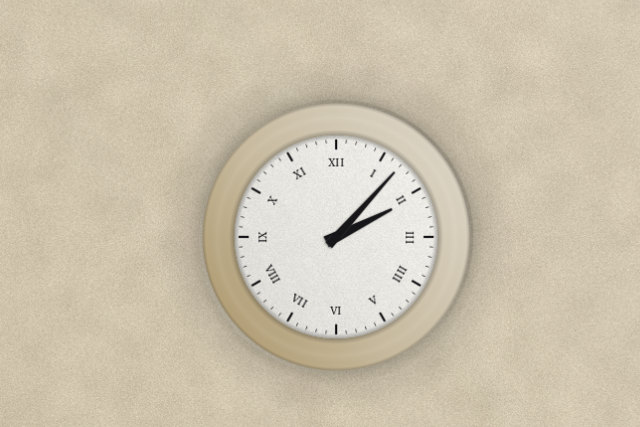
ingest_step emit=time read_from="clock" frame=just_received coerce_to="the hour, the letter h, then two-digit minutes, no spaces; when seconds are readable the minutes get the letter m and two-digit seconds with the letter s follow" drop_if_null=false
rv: 2h07
